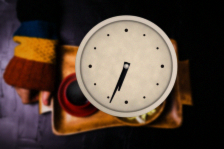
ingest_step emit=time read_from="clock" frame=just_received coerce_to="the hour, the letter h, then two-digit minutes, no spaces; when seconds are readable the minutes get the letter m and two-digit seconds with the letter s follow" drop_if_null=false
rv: 6h34
